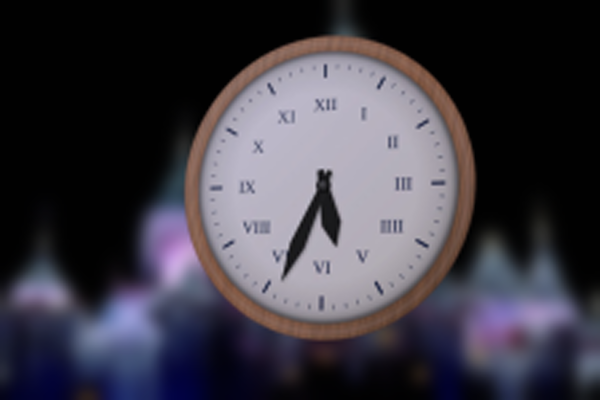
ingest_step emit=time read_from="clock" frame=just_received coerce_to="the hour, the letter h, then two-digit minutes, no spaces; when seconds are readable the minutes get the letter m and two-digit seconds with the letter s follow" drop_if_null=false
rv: 5h34
